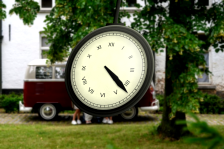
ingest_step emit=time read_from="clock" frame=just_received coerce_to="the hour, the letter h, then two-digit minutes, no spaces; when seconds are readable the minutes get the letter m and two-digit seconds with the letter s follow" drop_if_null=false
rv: 4h22
